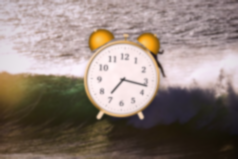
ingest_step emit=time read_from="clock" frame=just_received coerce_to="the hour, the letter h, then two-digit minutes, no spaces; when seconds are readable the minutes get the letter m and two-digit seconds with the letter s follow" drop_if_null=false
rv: 7h17
